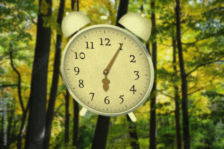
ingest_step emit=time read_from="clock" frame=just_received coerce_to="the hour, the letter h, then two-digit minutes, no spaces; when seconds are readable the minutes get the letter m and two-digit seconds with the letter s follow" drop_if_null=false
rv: 6h05
